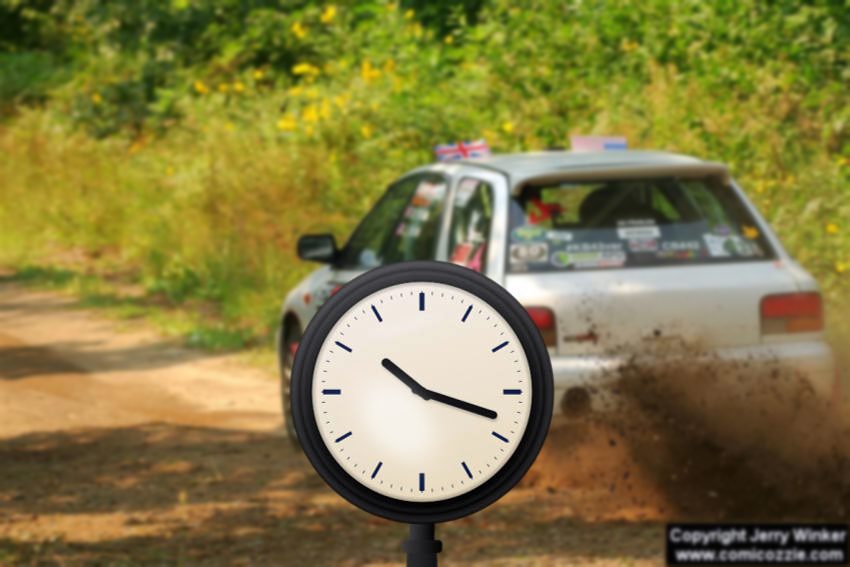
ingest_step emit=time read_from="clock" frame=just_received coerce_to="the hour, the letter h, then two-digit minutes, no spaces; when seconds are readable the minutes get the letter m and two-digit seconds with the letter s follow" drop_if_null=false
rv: 10h18
